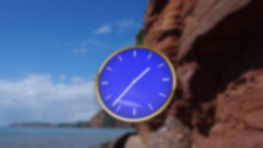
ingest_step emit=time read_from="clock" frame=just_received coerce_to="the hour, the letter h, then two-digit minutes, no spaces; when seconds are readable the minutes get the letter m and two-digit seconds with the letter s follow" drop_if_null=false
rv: 1h37
